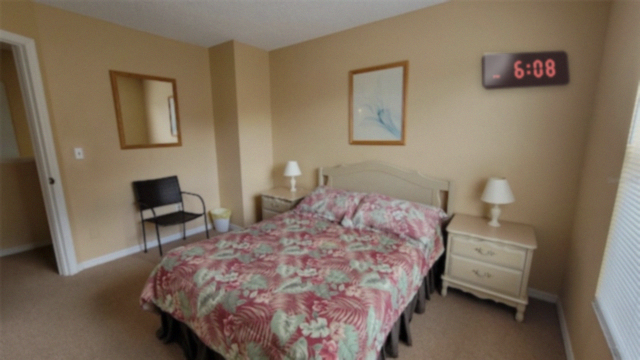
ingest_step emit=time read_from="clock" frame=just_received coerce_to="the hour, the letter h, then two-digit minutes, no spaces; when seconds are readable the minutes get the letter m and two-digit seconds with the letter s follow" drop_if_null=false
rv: 6h08
